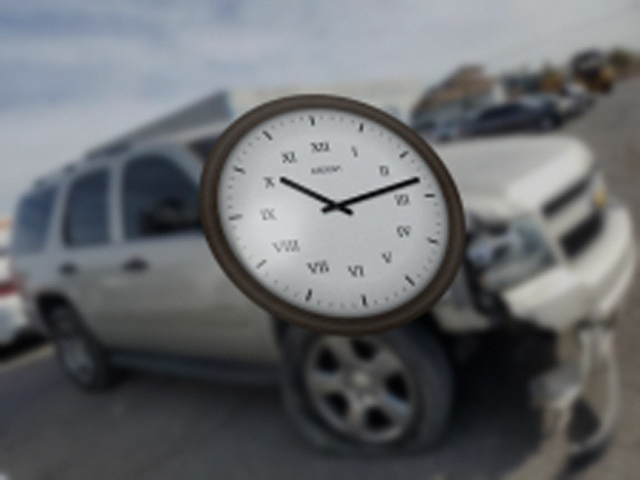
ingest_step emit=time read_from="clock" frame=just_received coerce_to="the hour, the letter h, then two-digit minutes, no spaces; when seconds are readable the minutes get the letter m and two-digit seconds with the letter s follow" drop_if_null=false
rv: 10h13
